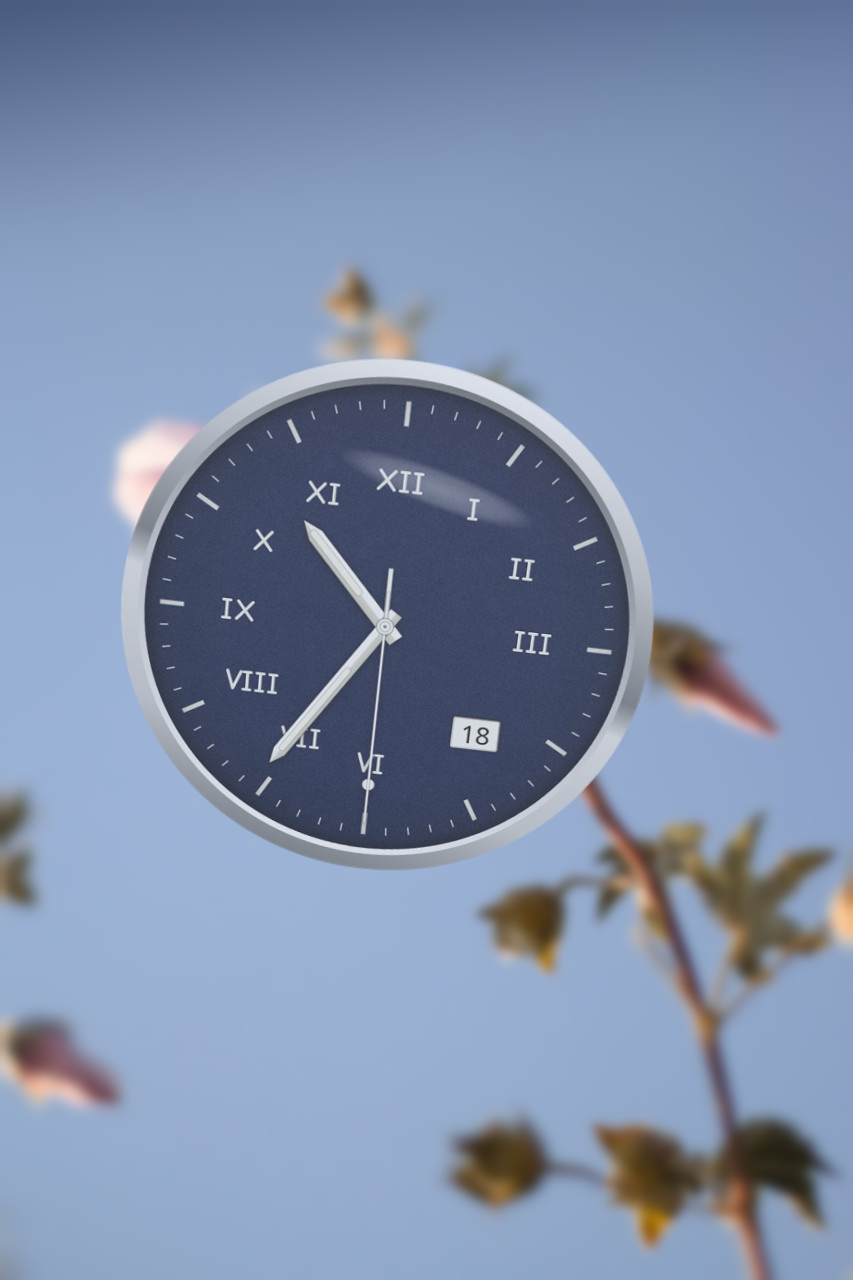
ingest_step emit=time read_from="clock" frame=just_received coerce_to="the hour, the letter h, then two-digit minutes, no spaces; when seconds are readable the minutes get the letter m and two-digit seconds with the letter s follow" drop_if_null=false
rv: 10h35m30s
